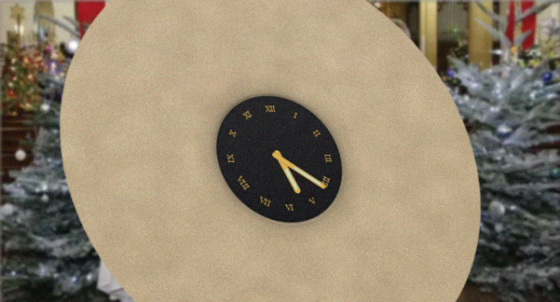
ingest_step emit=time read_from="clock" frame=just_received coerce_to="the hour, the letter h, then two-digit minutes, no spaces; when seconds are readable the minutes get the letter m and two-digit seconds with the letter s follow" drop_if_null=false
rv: 5h21
